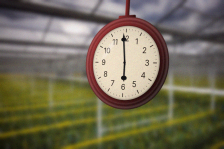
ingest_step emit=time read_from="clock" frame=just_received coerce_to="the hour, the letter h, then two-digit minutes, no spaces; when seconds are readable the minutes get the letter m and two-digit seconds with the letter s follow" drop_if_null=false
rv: 5h59
